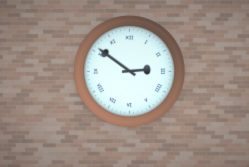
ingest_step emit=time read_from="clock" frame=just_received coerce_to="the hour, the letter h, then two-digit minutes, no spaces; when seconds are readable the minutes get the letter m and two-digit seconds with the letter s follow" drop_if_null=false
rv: 2h51
